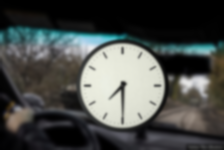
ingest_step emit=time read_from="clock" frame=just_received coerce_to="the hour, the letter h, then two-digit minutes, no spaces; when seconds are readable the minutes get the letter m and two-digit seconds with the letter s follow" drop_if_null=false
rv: 7h30
